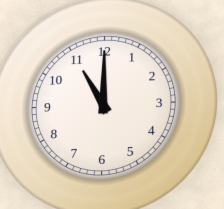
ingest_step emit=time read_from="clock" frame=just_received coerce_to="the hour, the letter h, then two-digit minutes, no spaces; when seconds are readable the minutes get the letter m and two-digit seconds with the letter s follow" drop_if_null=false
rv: 11h00
